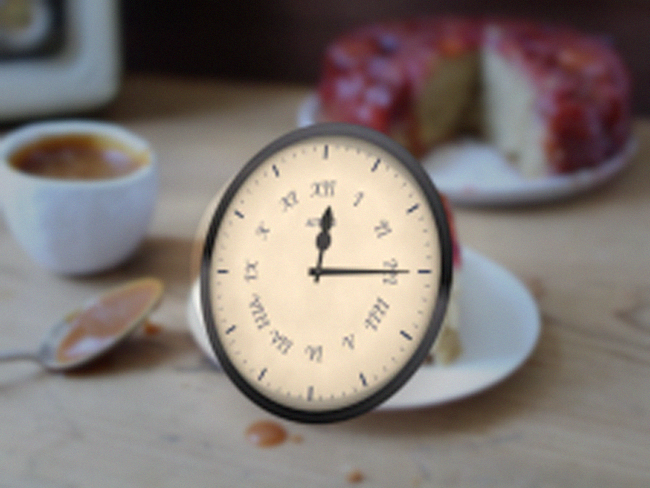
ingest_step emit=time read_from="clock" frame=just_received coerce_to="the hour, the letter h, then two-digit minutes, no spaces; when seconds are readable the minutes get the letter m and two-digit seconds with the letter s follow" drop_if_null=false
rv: 12h15
